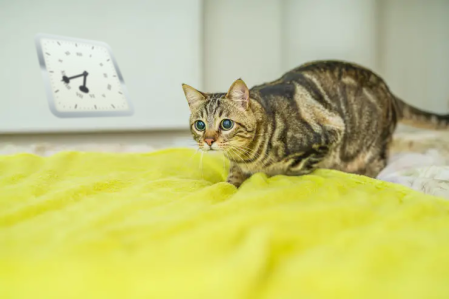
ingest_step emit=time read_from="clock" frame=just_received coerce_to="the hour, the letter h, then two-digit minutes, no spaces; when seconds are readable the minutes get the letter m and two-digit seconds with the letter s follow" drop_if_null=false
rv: 6h42
